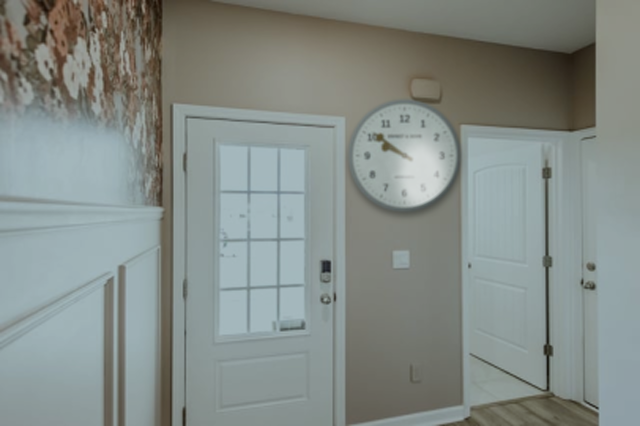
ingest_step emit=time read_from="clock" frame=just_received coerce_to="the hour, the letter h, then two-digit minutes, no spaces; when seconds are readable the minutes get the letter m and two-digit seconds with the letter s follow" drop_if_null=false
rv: 9h51
